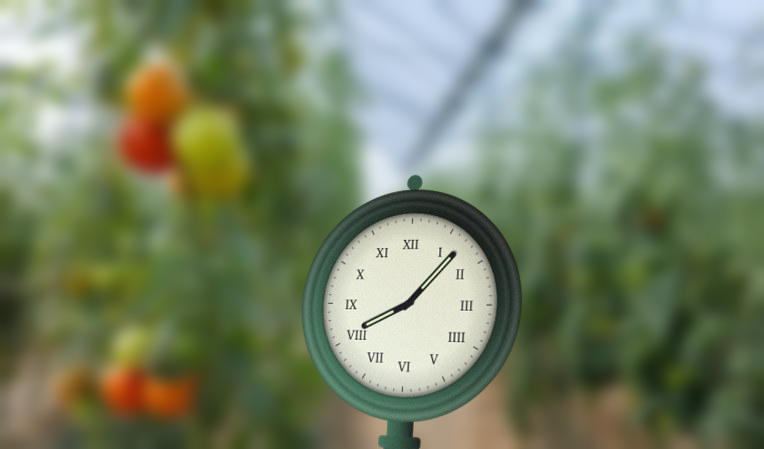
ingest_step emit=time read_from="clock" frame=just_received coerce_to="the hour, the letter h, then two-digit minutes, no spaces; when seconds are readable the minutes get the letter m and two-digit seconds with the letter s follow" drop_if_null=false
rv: 8h07
